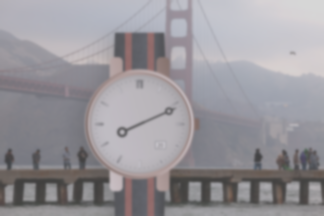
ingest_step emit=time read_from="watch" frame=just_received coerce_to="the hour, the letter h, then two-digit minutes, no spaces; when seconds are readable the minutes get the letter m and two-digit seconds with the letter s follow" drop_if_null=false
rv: 8h11
